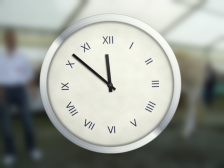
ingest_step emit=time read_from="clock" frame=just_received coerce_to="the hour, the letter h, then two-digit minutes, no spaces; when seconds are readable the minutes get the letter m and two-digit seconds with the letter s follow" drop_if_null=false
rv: 11h52
